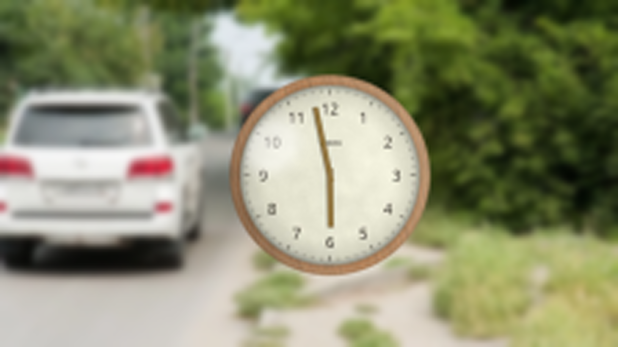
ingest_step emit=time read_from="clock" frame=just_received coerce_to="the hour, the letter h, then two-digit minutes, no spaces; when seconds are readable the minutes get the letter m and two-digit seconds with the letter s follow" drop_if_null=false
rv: 5h58
